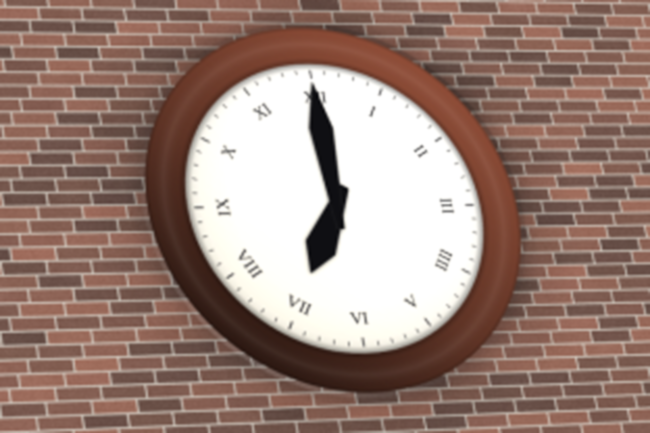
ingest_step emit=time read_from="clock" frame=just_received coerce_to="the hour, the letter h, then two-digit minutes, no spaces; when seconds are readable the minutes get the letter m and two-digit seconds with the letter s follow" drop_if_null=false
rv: 7h00
